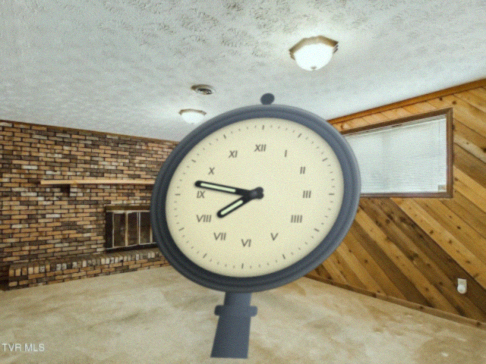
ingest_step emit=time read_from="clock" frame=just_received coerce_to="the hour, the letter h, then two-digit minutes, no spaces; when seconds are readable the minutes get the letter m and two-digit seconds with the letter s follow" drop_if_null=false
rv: 7h47
